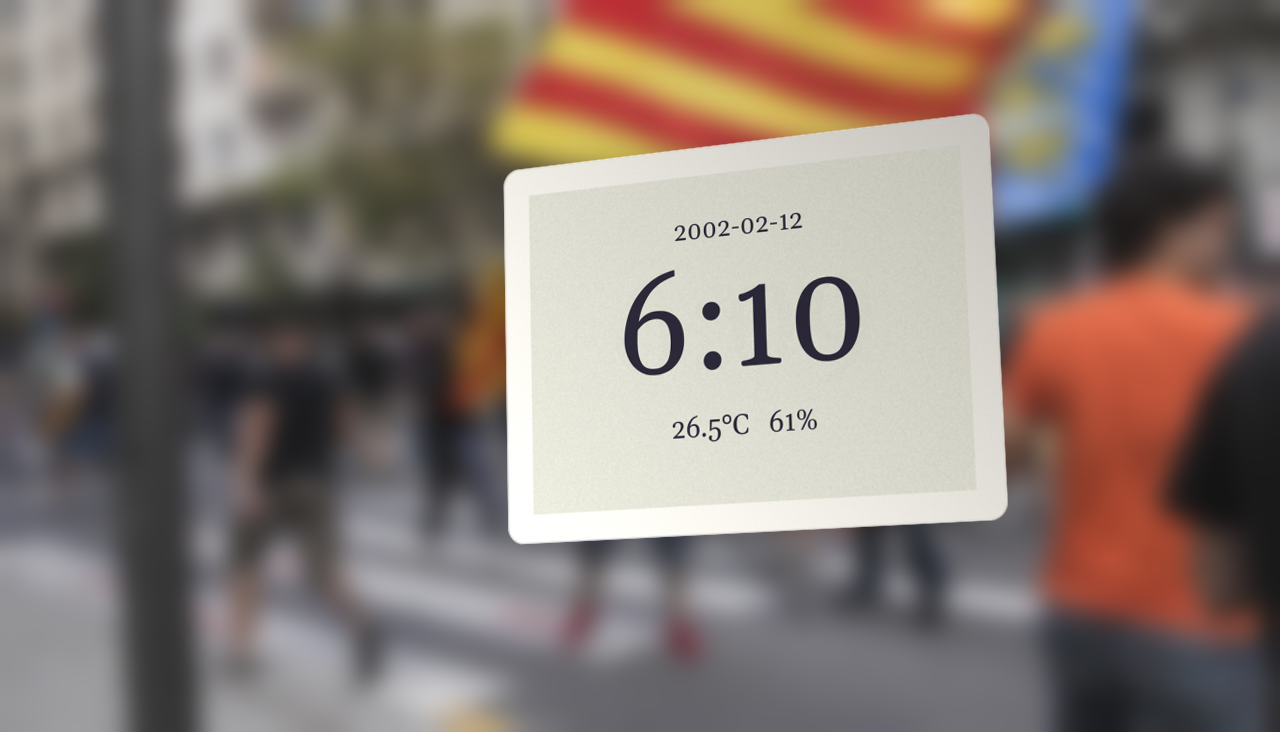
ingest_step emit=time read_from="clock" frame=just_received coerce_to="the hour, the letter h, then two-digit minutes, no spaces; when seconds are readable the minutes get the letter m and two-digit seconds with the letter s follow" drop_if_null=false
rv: 6h10
